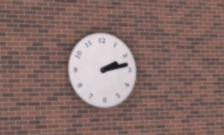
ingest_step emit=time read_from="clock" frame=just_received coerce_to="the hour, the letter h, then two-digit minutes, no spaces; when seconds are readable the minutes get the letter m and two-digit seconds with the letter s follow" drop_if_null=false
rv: 2h13
